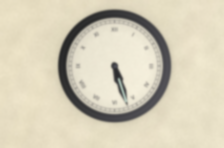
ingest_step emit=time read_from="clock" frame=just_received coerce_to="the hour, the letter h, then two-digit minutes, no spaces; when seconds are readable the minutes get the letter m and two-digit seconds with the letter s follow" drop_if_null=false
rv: 5h27
